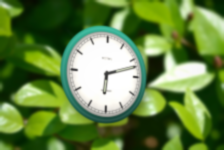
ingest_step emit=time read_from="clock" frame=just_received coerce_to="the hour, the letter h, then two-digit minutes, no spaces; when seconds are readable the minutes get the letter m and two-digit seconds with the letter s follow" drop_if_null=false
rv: 6h12
